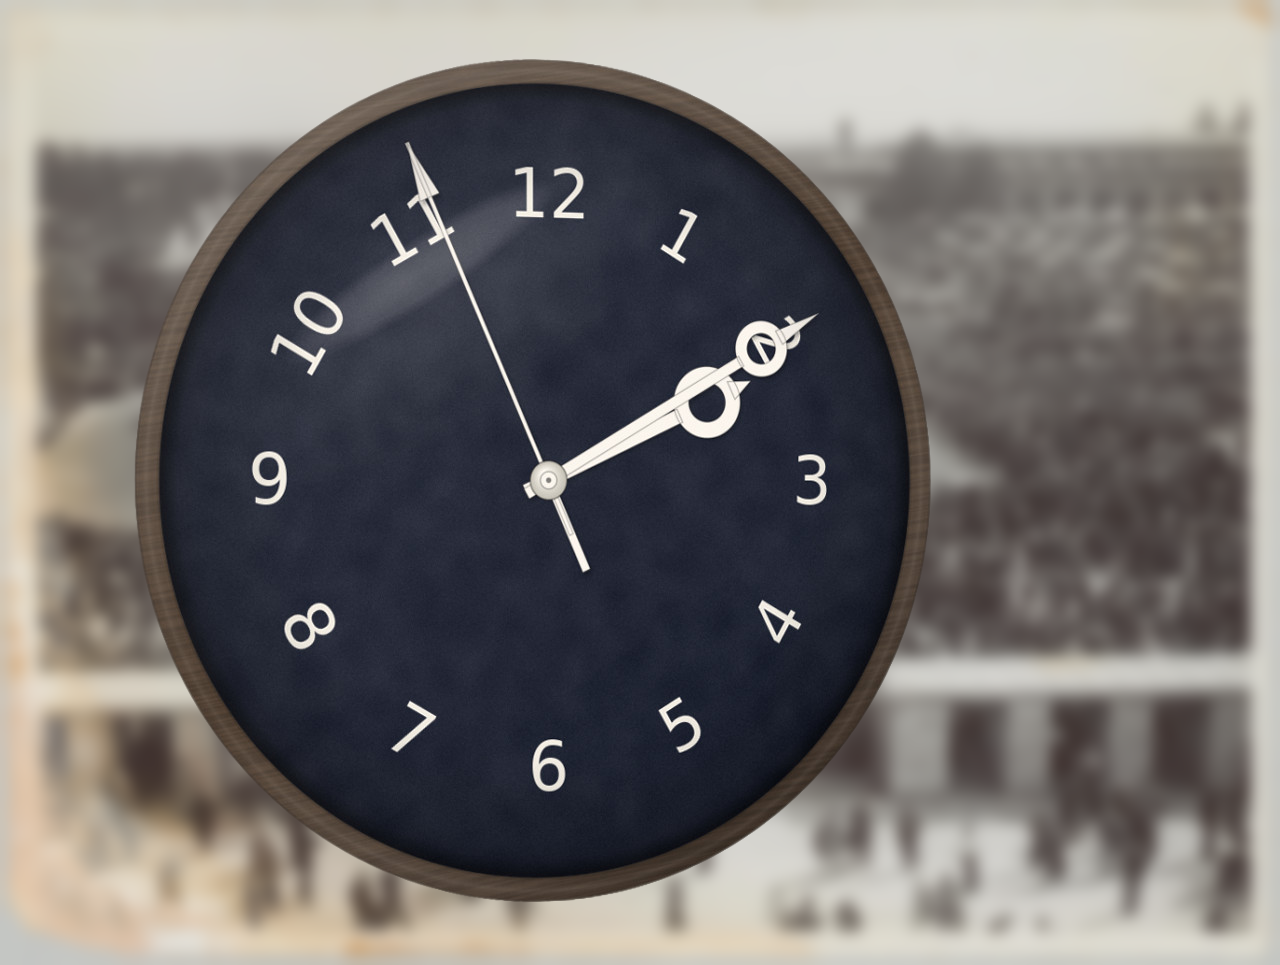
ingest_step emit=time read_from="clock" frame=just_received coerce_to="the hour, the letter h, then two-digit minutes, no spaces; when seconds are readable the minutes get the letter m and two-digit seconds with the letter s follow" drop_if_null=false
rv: 2h09m56s
